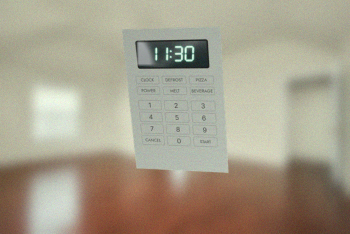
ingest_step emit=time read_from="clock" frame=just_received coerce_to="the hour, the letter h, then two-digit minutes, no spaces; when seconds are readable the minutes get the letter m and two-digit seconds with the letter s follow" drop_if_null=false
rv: 11h30
